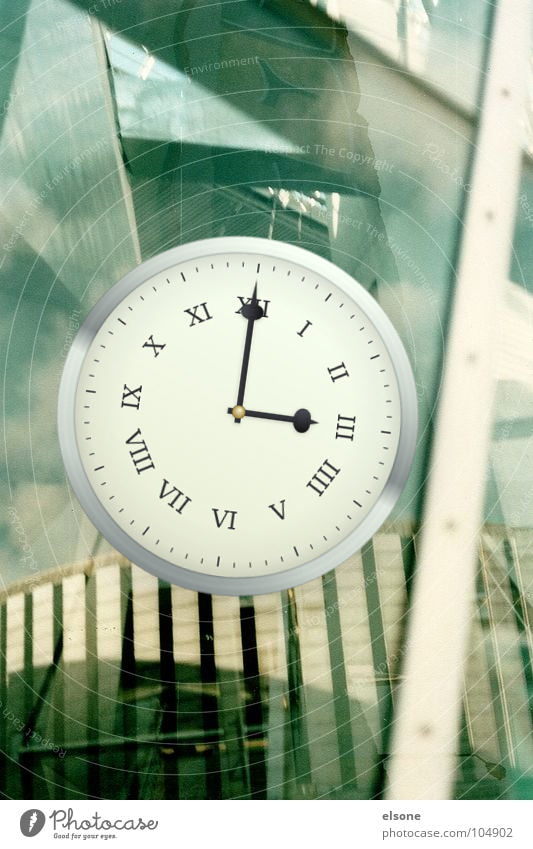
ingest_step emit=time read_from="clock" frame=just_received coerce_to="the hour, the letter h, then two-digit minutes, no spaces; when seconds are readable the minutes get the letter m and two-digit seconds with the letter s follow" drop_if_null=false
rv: 3h00
